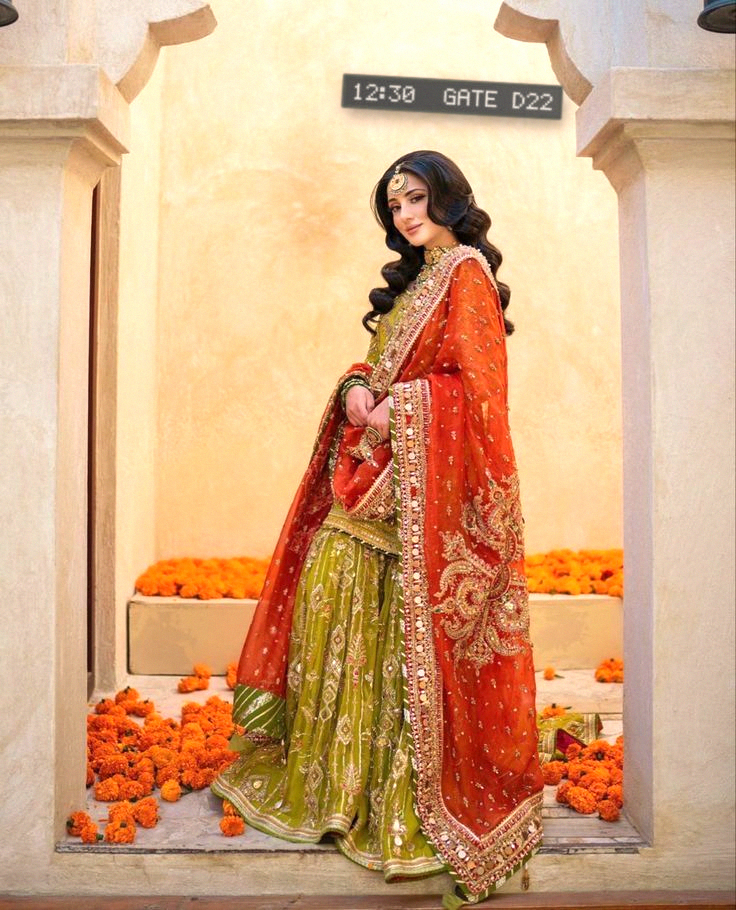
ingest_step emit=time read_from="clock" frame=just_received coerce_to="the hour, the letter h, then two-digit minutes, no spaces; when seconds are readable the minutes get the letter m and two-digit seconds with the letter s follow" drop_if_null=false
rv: 12h30
